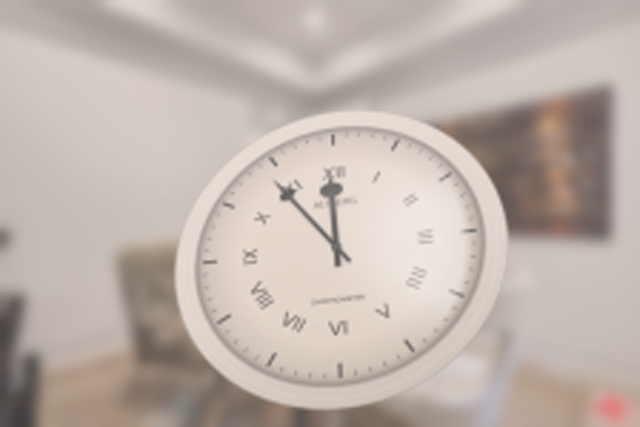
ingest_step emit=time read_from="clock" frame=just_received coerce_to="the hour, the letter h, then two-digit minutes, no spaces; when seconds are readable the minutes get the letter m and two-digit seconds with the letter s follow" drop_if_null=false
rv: 11h54
